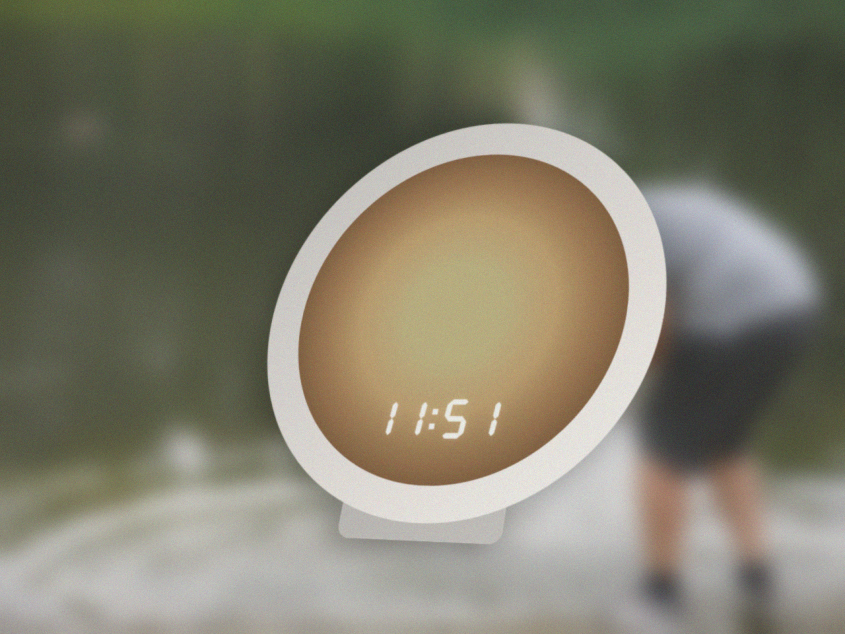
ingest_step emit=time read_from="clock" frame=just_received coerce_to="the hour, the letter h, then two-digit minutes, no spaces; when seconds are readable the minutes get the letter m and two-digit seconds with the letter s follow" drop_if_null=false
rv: 11h51
